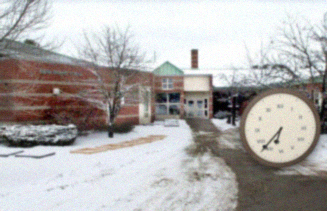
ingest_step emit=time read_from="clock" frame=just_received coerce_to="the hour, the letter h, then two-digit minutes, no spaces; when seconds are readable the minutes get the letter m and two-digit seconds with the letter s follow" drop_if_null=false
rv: 6h37
